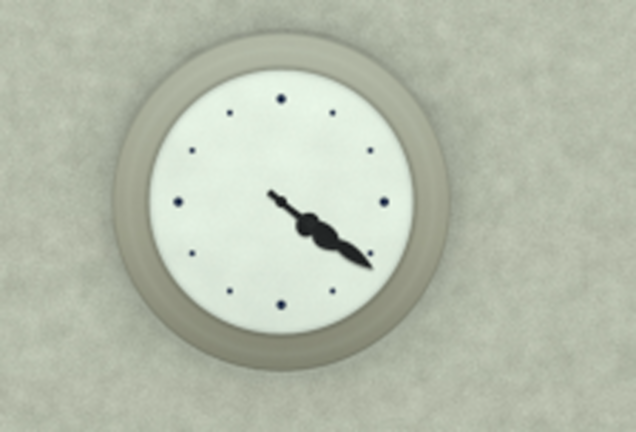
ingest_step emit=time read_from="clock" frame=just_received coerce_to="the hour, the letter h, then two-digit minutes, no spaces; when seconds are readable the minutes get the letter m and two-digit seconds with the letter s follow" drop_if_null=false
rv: 4h21
